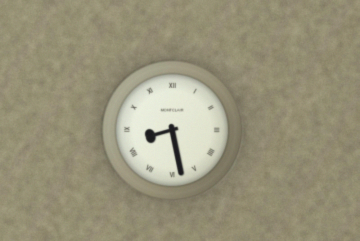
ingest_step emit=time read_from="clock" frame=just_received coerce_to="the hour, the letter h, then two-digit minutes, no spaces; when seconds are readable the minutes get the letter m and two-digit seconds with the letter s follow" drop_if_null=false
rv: 8h28
